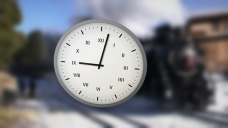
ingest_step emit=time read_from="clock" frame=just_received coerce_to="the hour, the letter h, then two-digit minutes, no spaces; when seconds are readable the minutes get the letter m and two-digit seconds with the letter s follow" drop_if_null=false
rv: 9h02
